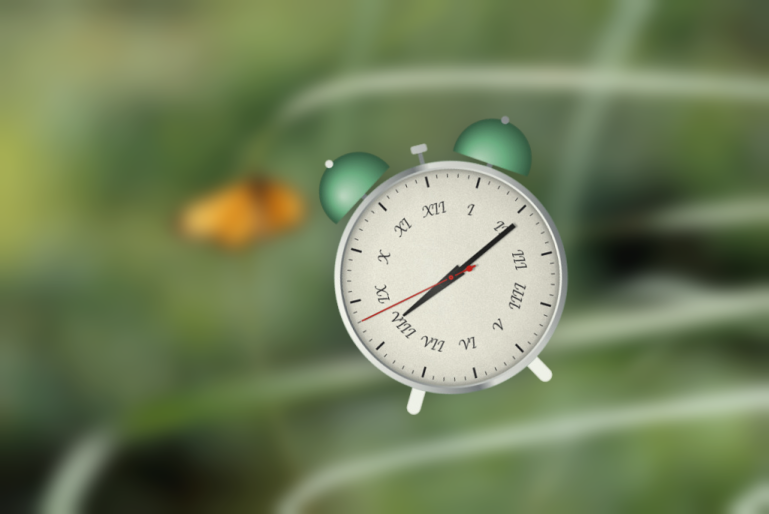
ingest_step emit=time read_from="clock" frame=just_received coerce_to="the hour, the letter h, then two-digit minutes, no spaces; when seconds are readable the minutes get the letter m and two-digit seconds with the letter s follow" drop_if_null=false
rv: 8h10m43s
